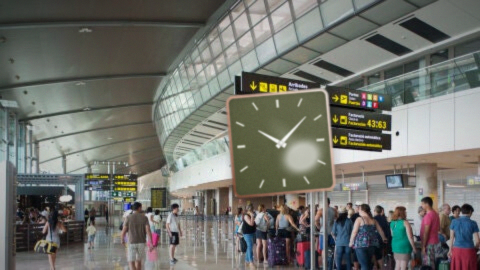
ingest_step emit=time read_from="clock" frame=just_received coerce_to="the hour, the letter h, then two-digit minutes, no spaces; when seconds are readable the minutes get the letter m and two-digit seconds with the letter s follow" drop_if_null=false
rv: 10h08
